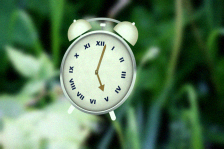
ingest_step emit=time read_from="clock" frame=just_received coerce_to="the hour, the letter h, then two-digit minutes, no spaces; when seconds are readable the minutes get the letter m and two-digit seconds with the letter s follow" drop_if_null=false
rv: 5h02
